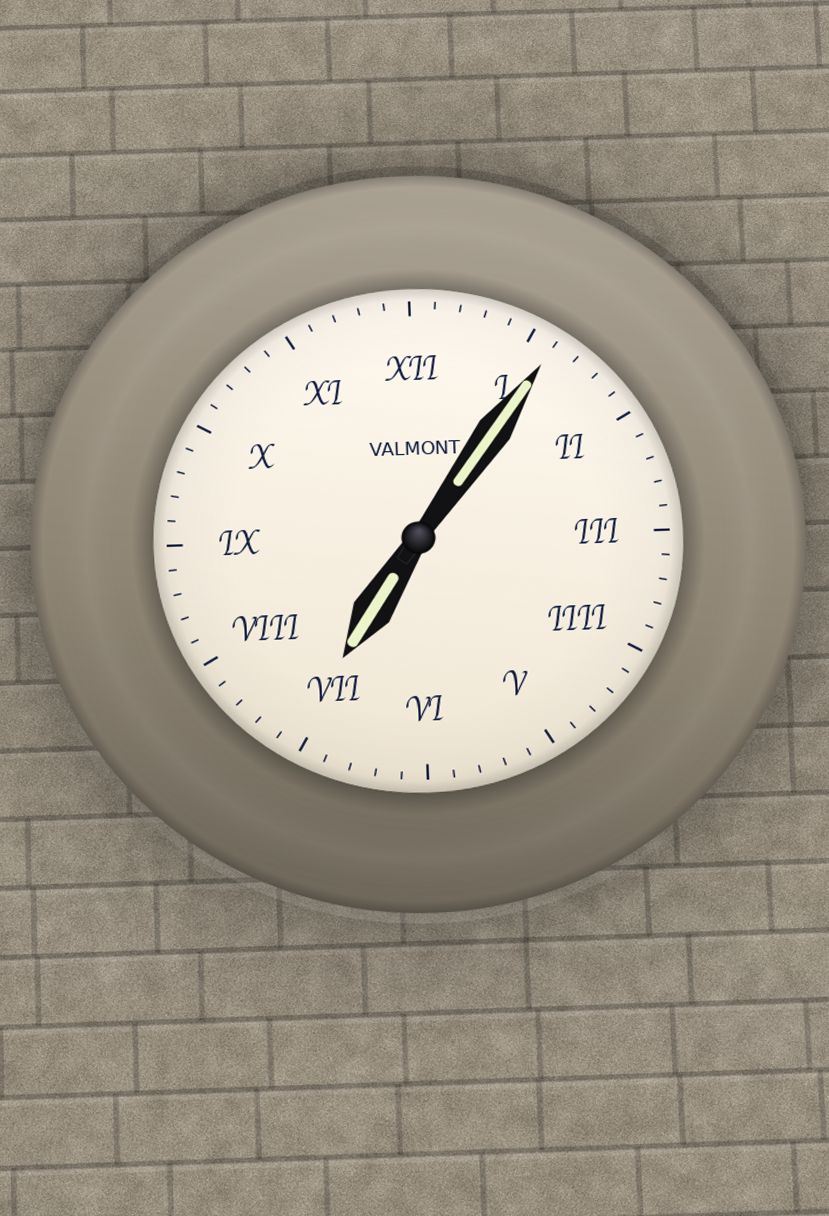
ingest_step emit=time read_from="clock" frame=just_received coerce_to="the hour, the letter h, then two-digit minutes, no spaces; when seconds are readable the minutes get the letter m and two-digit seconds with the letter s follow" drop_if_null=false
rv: 7h06
